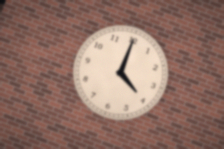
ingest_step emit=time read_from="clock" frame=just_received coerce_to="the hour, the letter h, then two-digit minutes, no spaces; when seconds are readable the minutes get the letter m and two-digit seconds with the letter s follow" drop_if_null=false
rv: 4h00
